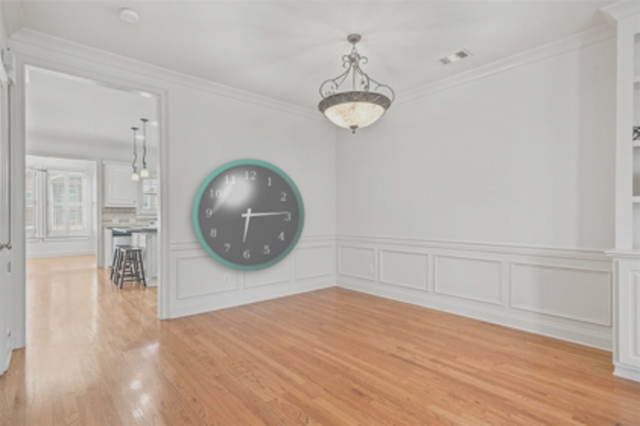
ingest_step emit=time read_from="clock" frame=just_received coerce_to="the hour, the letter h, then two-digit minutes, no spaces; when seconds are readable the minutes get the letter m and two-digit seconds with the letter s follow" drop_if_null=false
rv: 6h14
